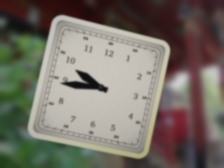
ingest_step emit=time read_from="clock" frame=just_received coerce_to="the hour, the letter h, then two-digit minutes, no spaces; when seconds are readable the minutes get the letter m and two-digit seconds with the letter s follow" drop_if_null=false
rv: 9h44
